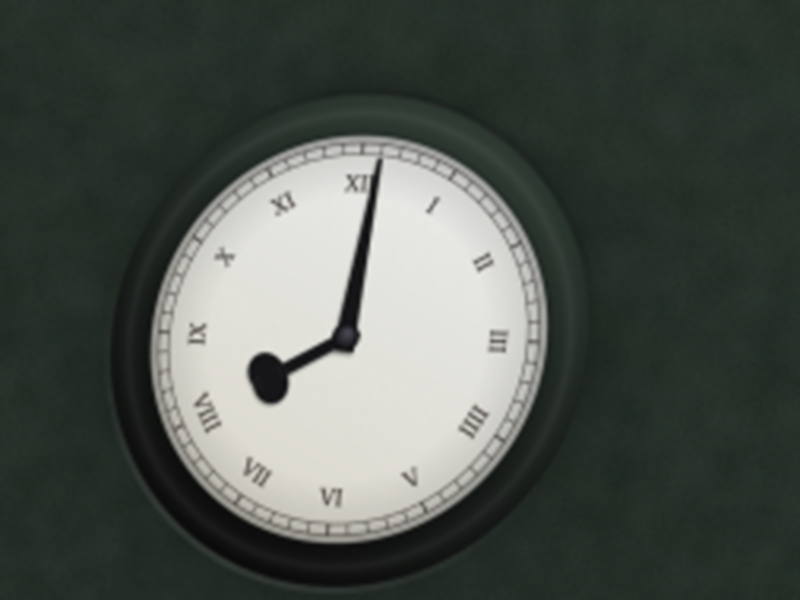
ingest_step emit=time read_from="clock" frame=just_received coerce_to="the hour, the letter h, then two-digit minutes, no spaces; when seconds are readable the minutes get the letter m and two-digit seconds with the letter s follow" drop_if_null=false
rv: 8h01
